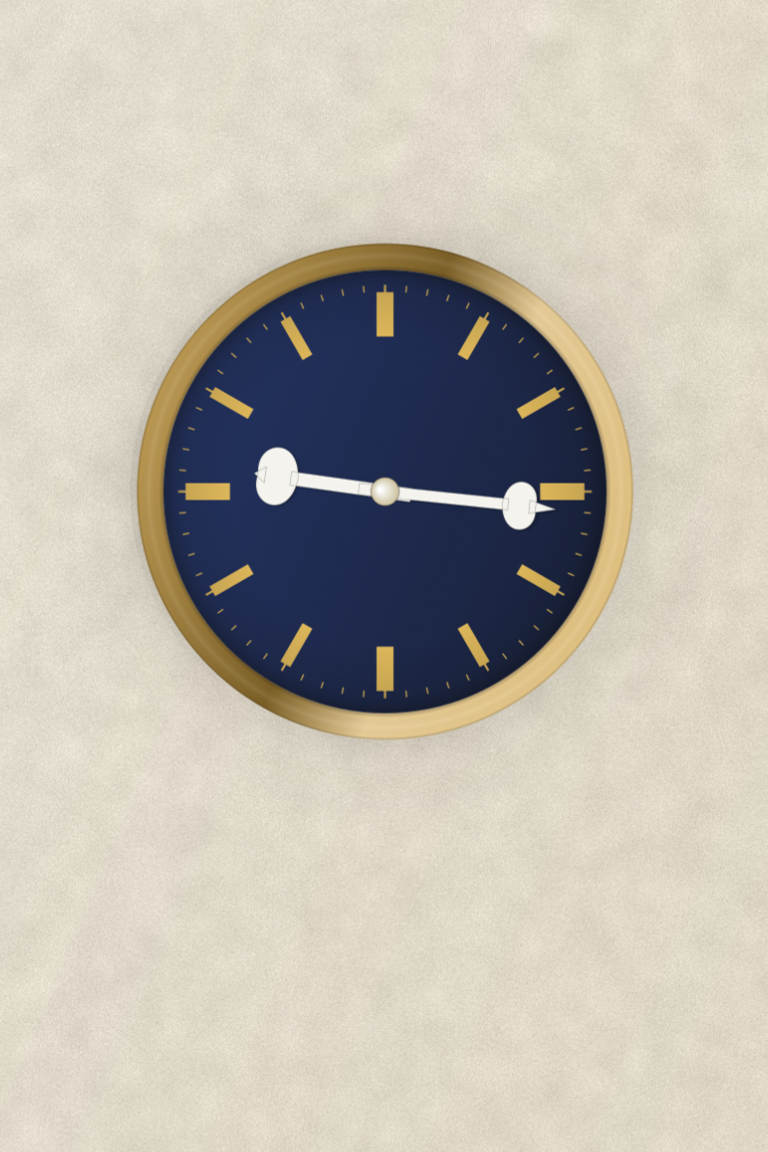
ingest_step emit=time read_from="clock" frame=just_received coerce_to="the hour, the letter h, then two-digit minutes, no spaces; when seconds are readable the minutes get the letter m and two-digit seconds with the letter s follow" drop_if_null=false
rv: 9h16
